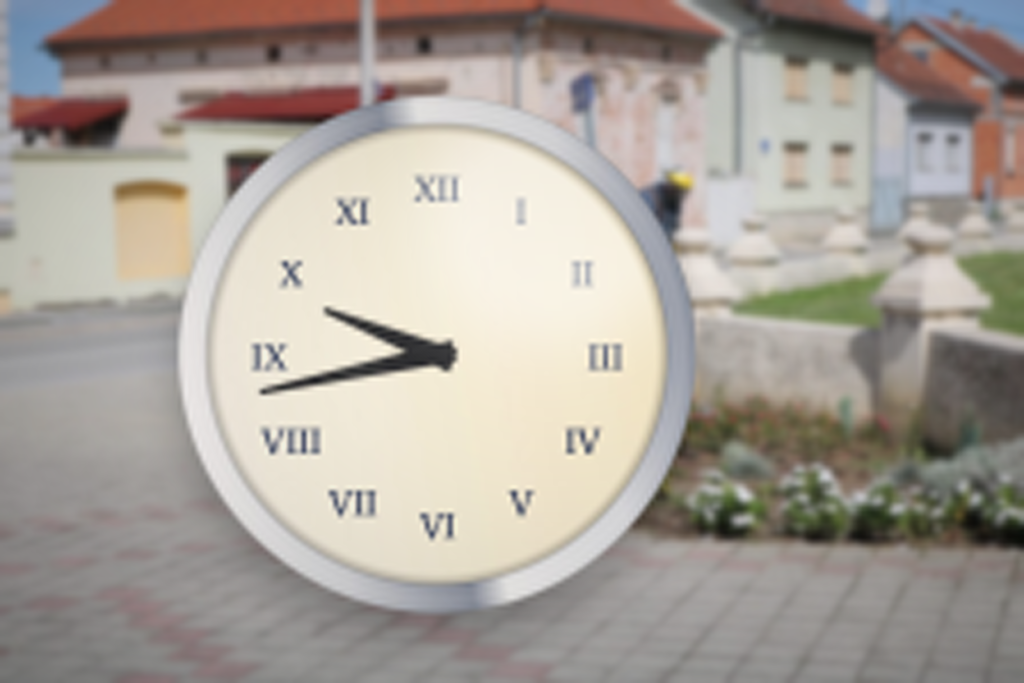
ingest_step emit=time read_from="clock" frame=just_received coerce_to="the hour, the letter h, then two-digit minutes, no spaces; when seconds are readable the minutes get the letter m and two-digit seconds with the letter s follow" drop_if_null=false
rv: 9h43
